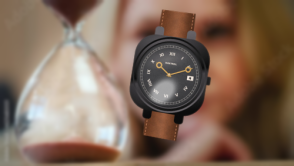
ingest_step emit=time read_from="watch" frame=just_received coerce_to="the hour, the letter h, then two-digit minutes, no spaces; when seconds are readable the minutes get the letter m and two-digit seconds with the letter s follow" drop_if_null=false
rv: 10h11
